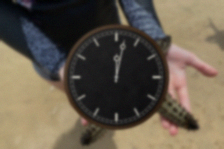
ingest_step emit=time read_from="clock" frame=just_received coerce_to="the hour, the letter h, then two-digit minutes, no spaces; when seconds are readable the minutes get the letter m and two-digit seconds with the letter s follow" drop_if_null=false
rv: 12h02
